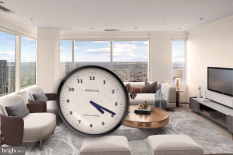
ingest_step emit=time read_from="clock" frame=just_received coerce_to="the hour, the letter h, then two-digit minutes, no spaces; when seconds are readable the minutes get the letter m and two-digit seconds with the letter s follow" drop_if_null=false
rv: 4h19
